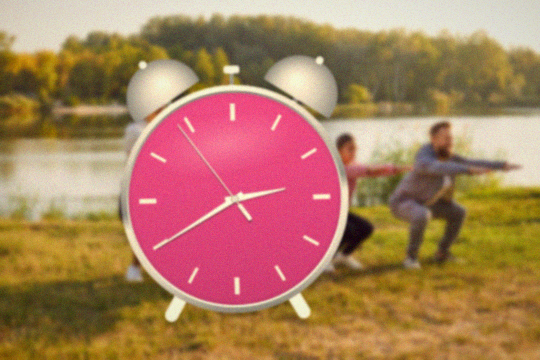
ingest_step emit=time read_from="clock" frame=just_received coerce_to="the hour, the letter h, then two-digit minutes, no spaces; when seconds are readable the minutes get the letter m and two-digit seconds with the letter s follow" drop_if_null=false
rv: 2h39m54s
